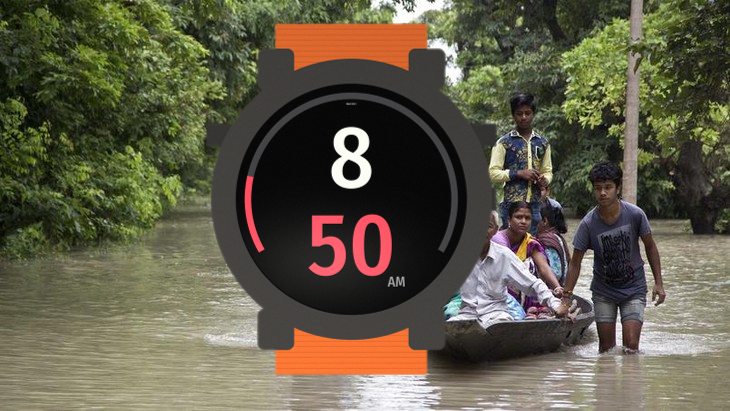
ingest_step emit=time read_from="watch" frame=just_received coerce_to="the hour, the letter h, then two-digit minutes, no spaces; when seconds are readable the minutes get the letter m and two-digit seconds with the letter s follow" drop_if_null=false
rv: 8h50
